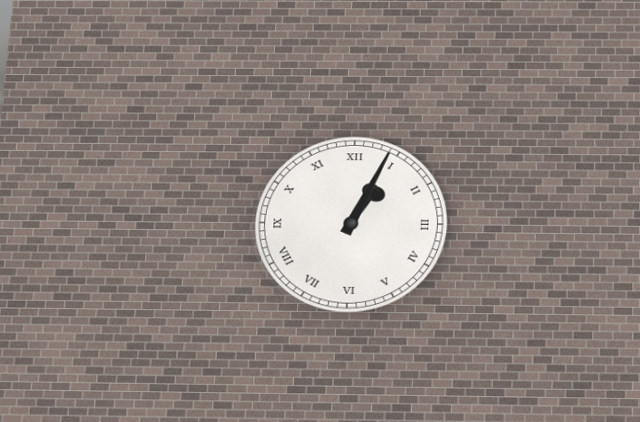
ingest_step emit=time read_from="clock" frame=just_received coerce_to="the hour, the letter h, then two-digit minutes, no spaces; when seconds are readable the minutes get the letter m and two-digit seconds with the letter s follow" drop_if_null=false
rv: 1h04
